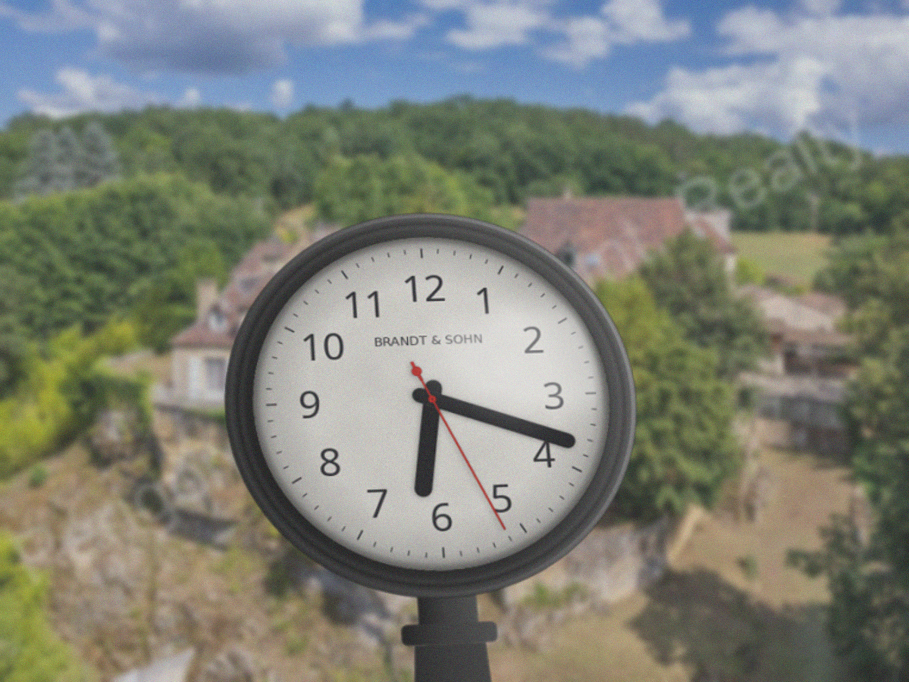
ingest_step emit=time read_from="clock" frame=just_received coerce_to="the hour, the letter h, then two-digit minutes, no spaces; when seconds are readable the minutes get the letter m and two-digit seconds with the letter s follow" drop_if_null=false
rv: 6h18m26s
